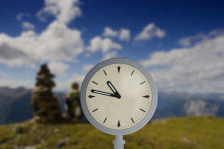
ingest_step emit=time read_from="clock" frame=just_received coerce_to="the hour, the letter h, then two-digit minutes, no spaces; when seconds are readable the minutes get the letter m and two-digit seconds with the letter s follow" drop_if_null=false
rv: 10h47
